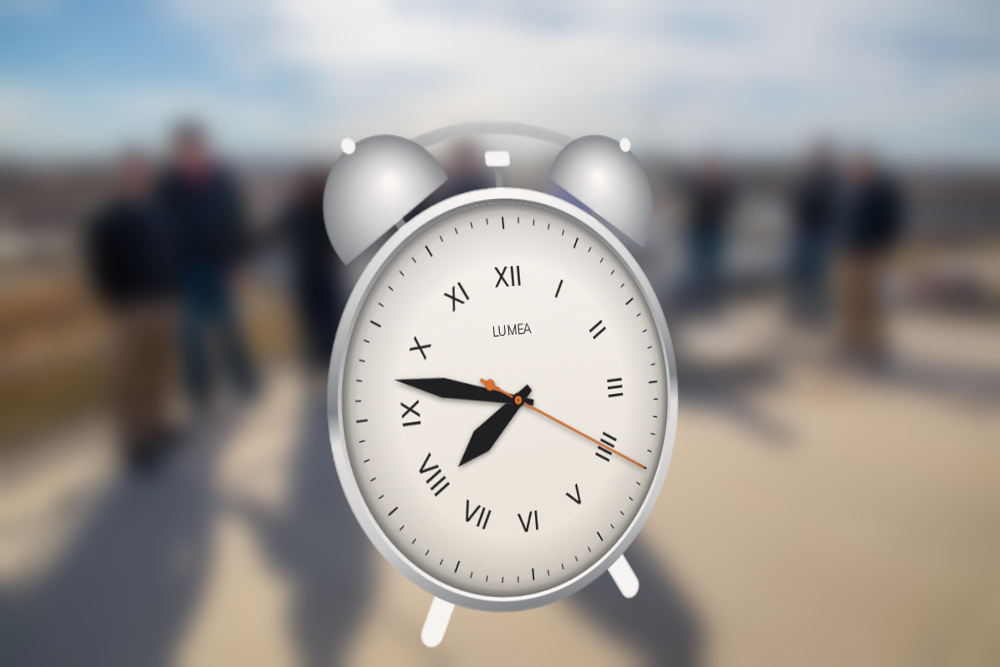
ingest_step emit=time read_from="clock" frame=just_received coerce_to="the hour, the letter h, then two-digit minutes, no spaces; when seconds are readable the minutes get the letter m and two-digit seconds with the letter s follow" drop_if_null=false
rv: 7h47m20s
